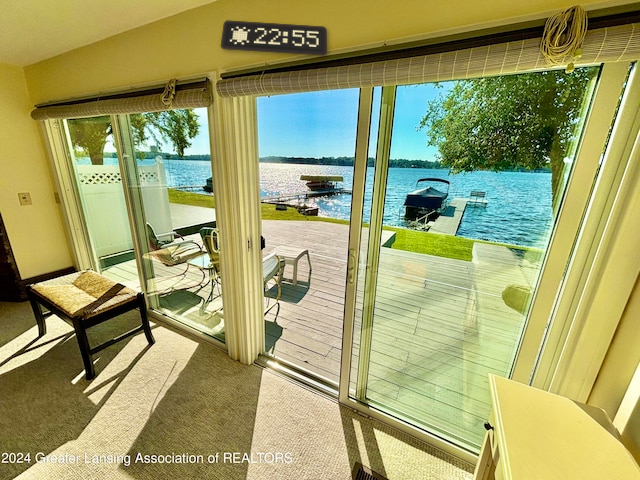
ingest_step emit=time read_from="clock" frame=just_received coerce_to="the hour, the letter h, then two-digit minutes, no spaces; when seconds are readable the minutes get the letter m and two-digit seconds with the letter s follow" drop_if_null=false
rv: 22h55
